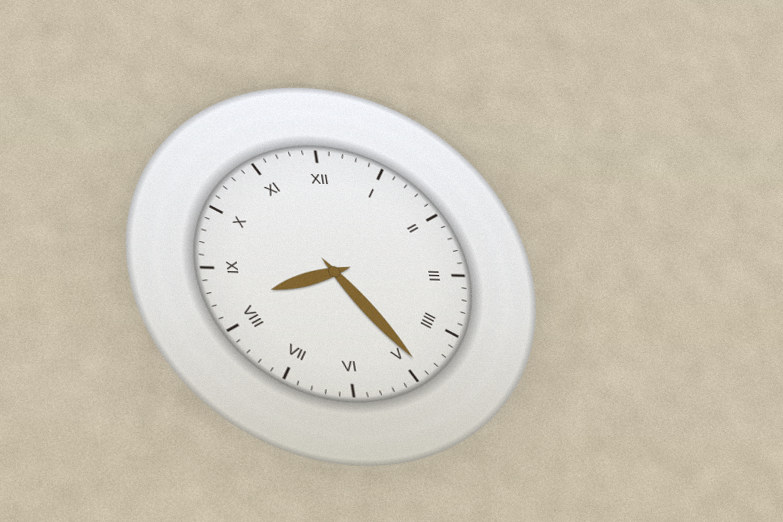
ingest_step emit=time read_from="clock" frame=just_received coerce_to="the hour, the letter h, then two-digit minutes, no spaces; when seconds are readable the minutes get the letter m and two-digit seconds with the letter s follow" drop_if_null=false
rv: 8h24
